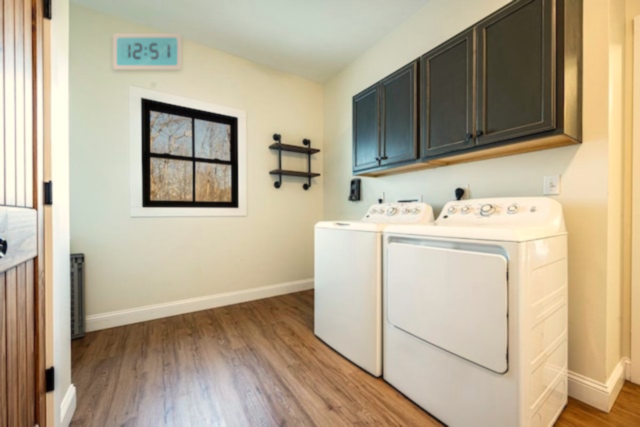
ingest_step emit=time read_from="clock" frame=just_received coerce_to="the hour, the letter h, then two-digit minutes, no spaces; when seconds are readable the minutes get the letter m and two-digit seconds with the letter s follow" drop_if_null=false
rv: 12h51
